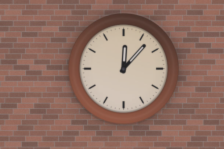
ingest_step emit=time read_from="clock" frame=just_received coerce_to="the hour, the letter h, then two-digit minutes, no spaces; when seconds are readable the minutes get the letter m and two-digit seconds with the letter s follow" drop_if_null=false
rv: 12h07
